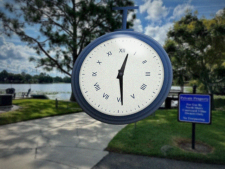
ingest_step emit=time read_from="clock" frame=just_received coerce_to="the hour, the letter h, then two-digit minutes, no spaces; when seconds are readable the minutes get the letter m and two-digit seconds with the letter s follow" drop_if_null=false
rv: 12h29
